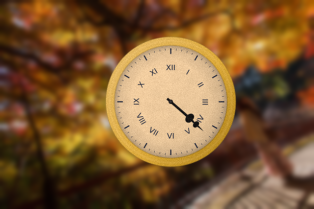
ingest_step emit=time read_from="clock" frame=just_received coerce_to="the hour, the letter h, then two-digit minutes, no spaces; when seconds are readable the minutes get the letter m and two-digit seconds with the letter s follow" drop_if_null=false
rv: 4h22
